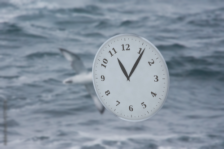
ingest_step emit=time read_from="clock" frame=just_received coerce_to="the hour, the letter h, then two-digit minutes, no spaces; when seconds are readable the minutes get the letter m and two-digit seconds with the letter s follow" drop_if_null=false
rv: 11h06
